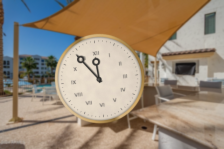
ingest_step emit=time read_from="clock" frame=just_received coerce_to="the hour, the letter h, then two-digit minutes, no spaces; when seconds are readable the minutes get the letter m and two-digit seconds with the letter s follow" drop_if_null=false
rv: 11h54
